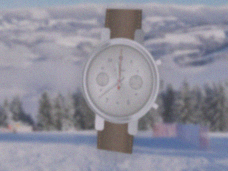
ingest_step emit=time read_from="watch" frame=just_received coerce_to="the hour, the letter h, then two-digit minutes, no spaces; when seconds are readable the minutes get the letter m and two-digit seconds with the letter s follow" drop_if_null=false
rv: 11h38
